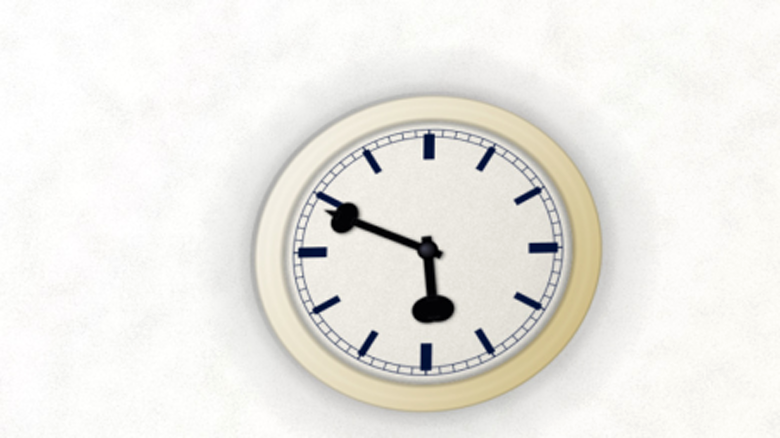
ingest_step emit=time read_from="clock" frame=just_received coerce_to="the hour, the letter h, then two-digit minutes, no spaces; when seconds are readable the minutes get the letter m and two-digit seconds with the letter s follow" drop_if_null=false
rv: 5h49
